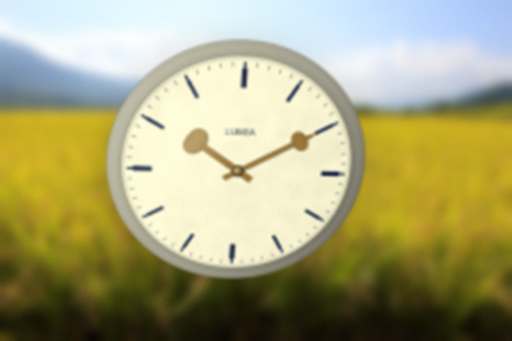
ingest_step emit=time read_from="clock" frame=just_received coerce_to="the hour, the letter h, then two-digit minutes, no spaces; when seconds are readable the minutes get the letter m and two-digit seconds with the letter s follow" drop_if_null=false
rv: 10h10
